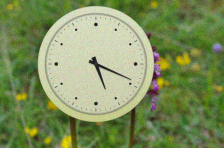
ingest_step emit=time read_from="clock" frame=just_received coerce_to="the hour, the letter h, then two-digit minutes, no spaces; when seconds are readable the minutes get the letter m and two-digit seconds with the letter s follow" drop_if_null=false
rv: 5h19
